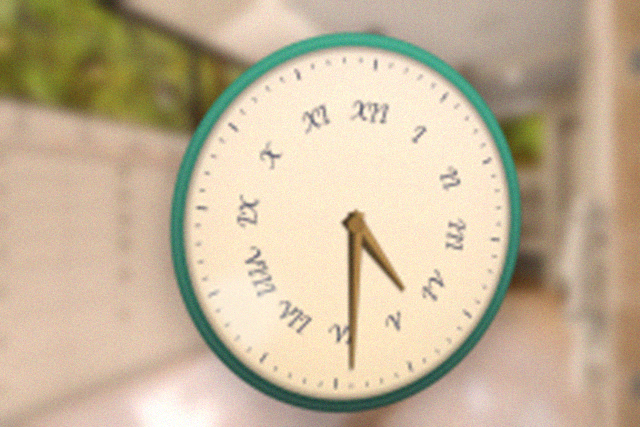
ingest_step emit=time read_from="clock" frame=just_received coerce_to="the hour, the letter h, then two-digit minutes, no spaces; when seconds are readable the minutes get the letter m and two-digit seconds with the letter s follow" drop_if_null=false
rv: 4h29
